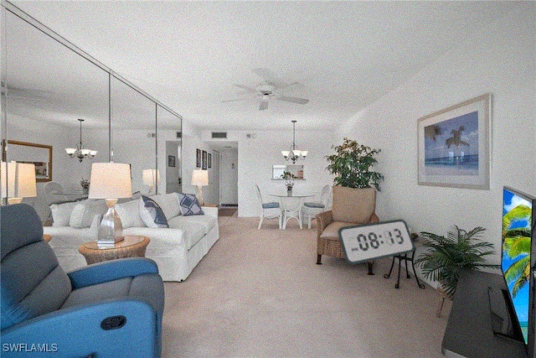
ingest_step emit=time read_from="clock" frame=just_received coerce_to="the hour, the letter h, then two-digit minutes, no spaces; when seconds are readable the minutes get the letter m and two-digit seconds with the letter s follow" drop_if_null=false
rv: 8h13
